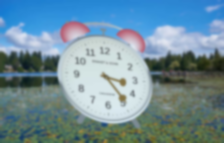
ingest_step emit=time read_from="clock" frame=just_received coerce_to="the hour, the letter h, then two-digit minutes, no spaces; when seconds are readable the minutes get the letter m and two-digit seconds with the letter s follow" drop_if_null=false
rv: 3h24
